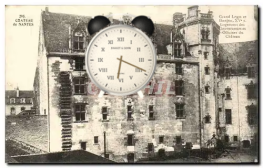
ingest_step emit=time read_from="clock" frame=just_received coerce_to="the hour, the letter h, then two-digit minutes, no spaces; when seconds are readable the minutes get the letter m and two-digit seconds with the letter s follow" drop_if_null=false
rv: 6h19
